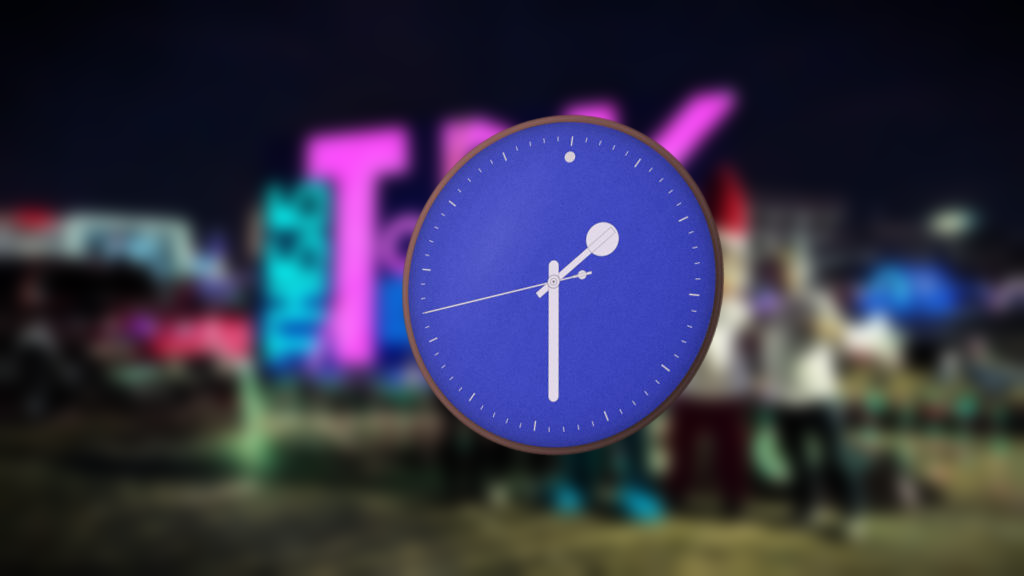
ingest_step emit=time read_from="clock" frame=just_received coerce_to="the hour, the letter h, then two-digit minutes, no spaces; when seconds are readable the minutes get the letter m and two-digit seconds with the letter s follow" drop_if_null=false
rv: 1h28m42s
